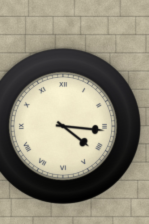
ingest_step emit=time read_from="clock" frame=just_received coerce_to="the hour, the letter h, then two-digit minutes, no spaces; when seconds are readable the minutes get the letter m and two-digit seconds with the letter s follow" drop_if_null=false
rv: 4h16
